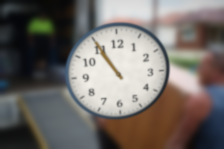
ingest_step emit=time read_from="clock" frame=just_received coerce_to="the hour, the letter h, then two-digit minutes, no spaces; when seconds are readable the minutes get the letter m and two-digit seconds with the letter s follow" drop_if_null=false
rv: 10h55
